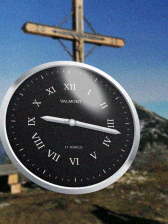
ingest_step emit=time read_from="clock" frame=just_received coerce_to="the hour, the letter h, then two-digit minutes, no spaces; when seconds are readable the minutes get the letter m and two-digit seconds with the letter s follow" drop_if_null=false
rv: 9h17
